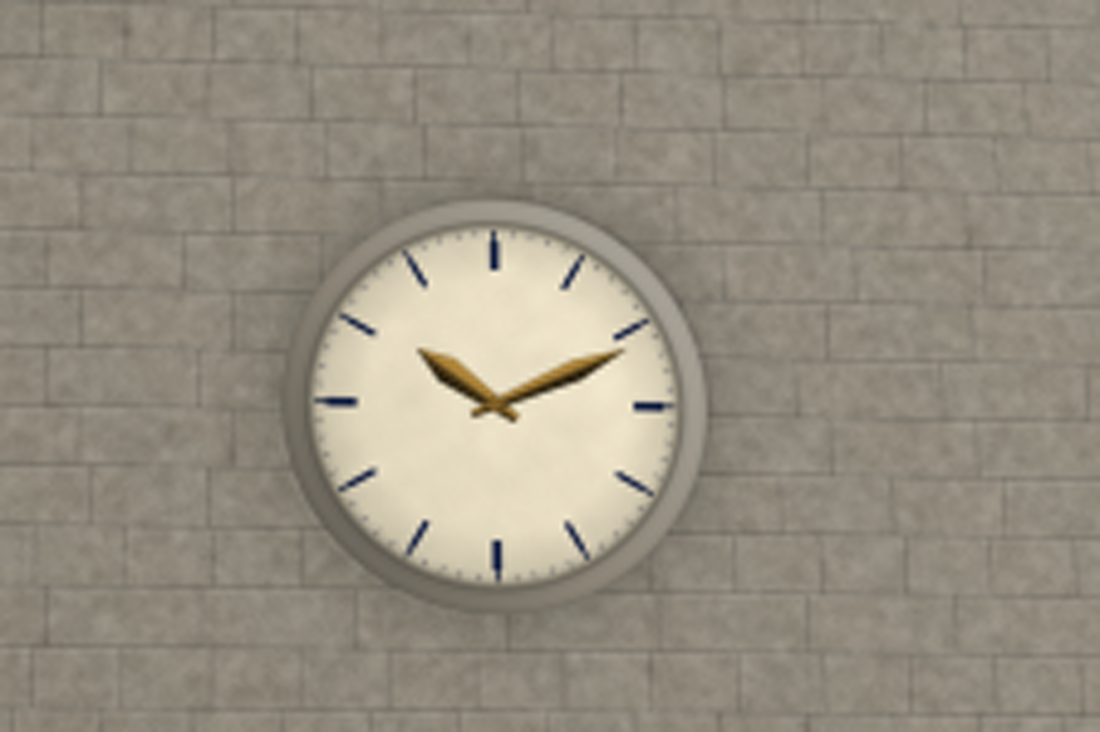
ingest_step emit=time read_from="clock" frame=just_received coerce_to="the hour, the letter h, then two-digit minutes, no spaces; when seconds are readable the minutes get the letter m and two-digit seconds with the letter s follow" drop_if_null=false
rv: 10h11
